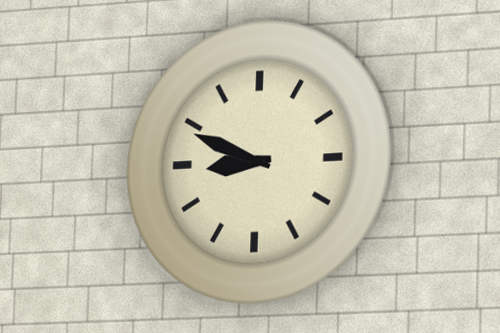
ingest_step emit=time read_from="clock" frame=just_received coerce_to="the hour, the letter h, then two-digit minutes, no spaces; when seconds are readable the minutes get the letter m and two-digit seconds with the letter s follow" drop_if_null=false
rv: 8h49
